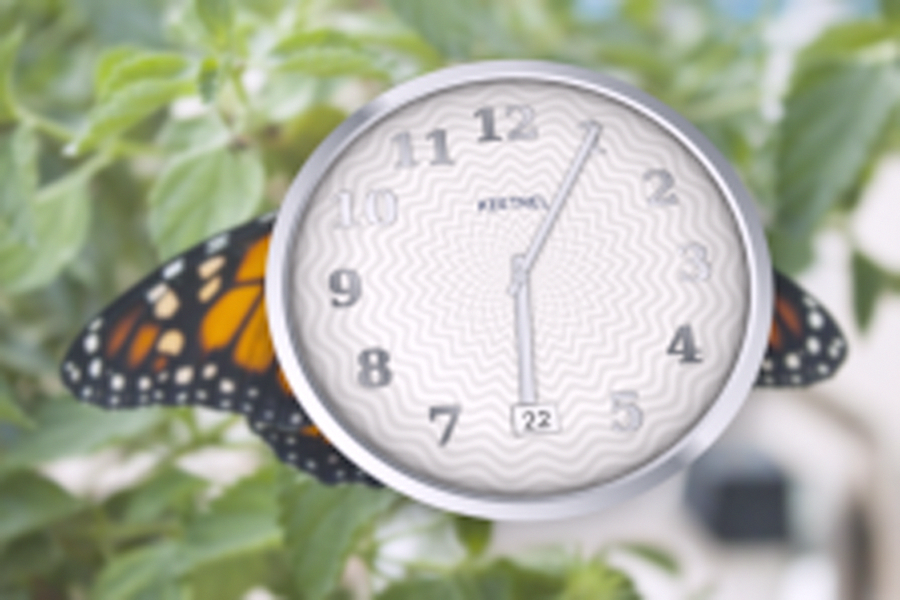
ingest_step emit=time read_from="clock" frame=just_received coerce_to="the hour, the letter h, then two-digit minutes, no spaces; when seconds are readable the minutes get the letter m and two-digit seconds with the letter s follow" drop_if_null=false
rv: 6h05
